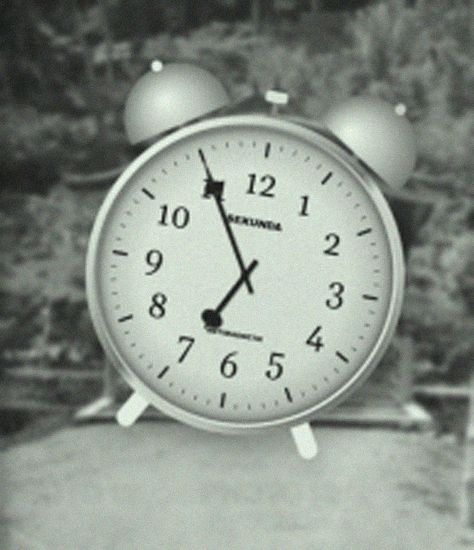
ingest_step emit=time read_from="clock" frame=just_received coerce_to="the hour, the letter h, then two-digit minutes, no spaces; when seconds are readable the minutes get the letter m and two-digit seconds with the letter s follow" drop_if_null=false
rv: 6h55
